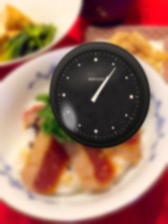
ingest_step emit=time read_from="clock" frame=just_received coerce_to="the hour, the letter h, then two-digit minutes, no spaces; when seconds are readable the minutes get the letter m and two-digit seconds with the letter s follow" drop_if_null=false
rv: 1h06
